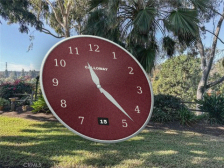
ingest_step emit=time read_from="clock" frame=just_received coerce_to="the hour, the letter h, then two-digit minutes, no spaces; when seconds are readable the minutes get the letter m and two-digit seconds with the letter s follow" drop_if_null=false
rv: 11h23
